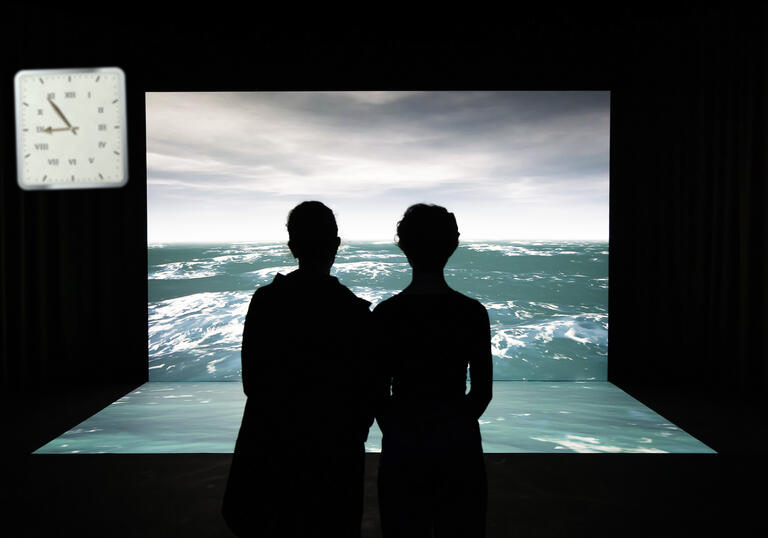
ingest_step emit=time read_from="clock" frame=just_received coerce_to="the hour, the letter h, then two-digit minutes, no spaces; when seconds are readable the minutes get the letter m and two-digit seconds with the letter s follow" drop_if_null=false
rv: 8h54
